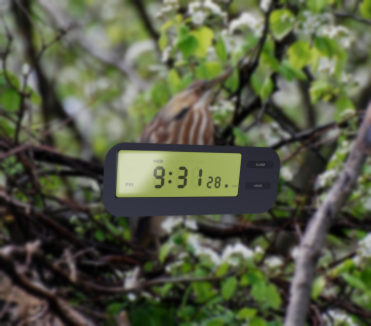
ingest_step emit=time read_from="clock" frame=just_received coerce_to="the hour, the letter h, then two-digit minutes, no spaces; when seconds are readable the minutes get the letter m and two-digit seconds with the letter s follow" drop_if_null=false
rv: 9h31m28s
